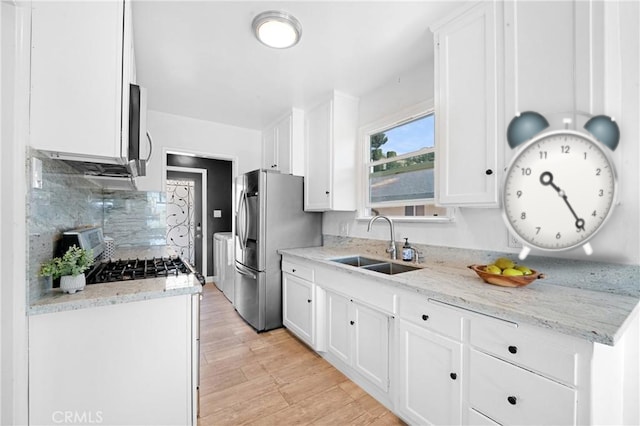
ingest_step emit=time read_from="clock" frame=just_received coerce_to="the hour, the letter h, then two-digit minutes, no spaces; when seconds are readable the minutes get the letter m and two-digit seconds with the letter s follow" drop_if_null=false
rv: 10h24
